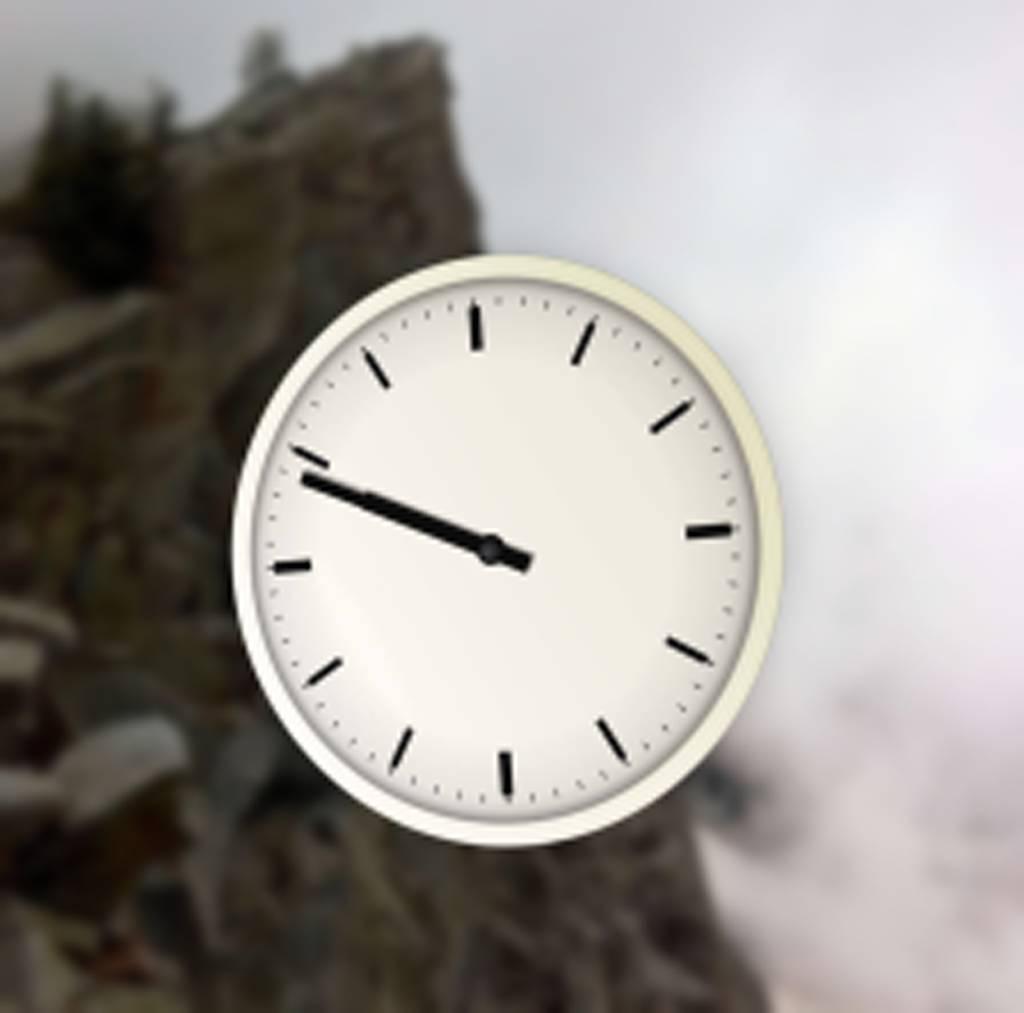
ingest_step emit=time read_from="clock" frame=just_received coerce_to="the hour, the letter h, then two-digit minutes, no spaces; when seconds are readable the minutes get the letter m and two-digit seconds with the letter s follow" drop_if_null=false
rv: 9h49
